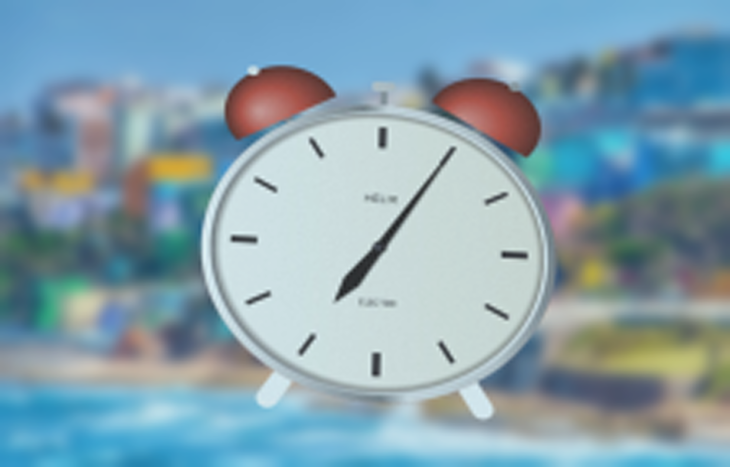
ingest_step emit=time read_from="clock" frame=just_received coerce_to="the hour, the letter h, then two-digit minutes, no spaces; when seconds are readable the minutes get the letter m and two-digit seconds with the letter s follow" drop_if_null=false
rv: 7h05
